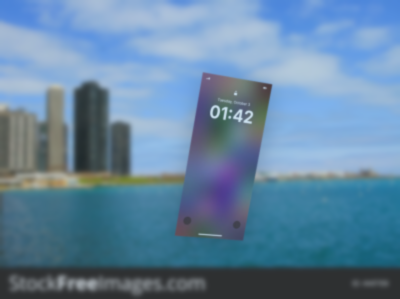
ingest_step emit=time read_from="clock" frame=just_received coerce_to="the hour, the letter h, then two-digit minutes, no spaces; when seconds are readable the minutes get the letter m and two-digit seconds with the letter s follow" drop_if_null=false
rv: 1h42
